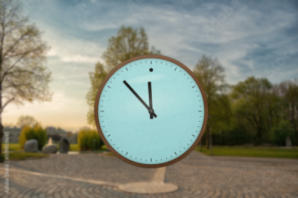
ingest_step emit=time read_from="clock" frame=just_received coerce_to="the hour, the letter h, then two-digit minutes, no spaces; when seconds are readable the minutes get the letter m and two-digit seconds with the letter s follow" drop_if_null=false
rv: 11h53
